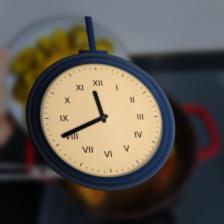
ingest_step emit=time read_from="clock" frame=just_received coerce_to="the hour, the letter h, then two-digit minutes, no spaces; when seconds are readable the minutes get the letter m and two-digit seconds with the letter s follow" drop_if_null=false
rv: 11h41
